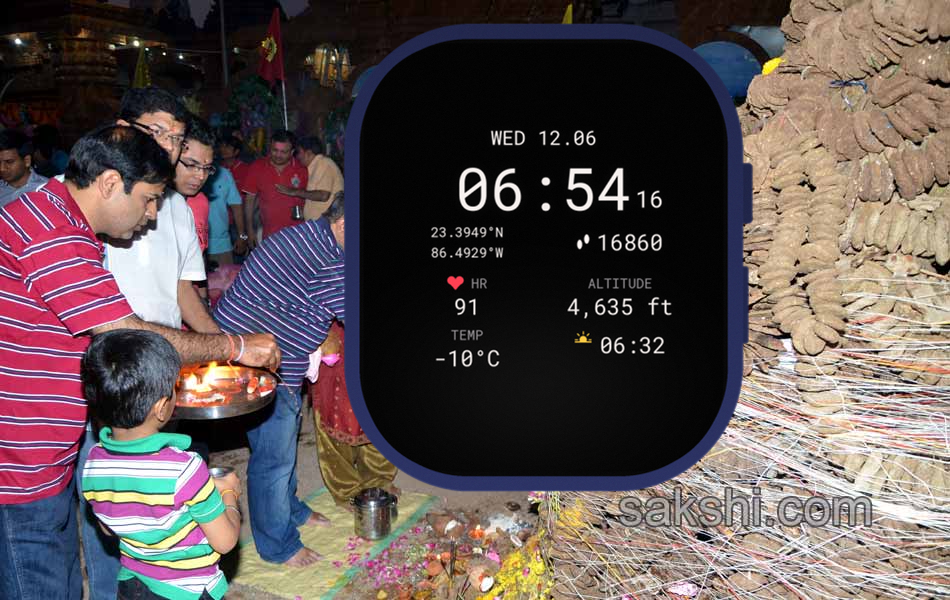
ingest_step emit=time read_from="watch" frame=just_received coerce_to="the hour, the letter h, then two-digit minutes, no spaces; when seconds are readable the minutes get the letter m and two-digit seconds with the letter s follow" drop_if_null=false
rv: 6h54m16s
